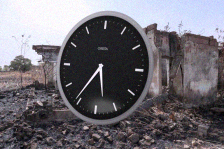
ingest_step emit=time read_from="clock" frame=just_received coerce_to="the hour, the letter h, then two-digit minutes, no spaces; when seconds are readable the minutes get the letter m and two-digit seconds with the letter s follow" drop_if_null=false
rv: 5h36
